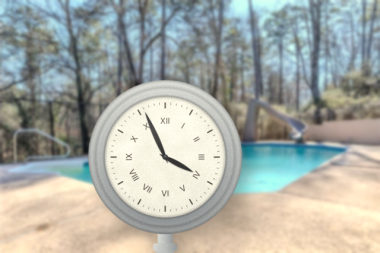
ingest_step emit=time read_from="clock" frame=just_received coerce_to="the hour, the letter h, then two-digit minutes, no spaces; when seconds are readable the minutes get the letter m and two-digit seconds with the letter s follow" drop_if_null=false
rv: 3h56
